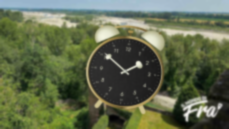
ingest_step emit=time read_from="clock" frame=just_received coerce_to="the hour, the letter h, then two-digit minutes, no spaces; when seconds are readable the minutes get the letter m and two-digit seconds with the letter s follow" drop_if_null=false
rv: 1h51
